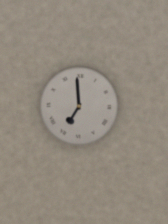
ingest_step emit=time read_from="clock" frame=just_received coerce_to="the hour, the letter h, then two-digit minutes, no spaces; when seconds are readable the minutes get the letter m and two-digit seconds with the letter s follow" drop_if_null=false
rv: 6h59
